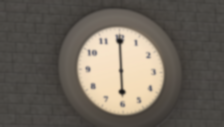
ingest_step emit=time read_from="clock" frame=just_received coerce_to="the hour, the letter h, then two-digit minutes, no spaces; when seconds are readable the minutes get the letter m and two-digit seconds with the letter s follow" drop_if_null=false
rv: 6h00
